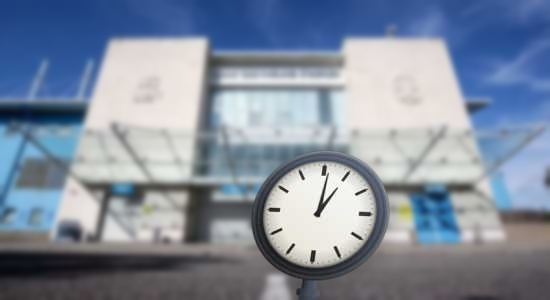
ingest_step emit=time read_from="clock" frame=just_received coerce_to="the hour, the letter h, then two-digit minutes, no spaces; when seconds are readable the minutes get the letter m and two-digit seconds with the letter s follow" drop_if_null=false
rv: 1h01
